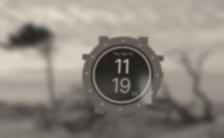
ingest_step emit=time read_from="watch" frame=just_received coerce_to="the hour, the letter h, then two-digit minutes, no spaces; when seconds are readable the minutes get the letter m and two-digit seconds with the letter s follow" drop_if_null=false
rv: 11h19
